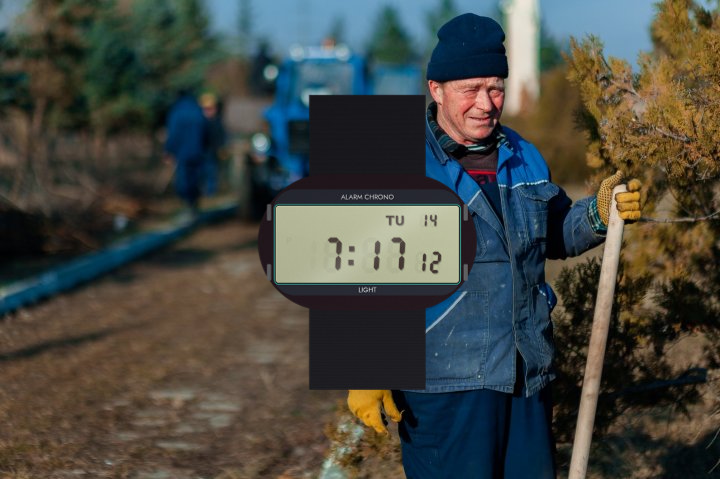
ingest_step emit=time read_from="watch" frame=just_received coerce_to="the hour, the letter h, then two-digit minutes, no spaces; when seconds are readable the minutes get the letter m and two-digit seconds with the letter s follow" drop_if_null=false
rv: 7h17m12s
